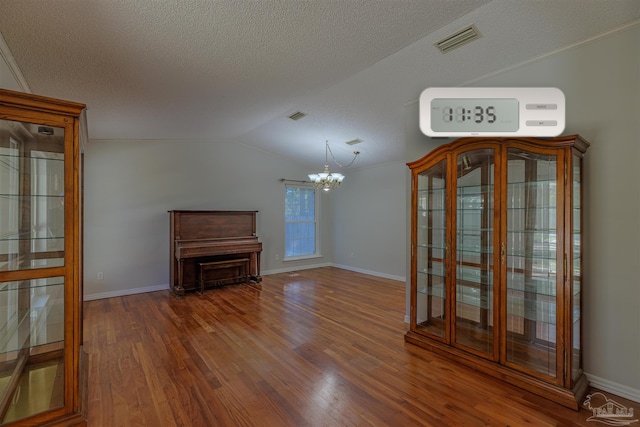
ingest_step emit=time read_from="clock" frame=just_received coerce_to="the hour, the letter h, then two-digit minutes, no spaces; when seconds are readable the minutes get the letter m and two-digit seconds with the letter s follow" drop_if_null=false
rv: 11h35
